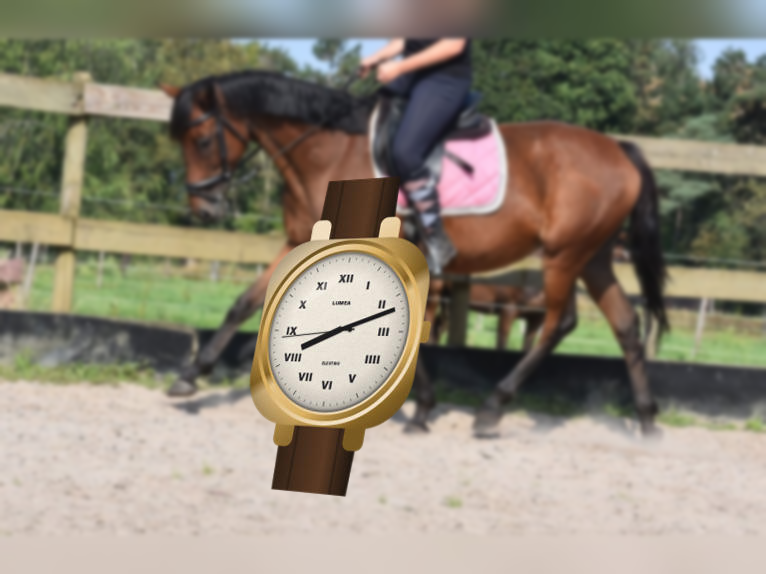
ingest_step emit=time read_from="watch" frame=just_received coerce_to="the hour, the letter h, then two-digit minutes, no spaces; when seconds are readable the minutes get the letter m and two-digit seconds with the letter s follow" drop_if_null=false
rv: 8h11m44s
